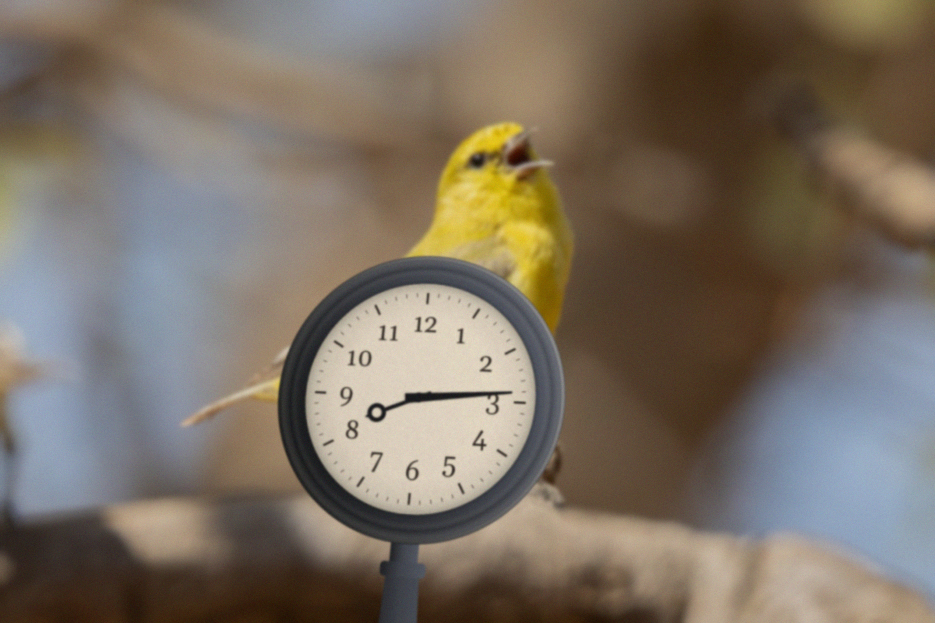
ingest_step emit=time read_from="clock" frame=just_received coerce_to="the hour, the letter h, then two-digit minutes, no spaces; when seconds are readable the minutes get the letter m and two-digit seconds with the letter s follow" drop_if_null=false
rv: 8h14
